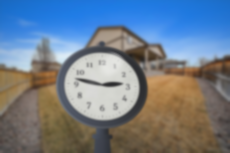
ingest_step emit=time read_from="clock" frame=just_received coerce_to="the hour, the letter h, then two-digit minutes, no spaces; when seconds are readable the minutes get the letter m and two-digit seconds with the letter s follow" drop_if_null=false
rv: 2h47
